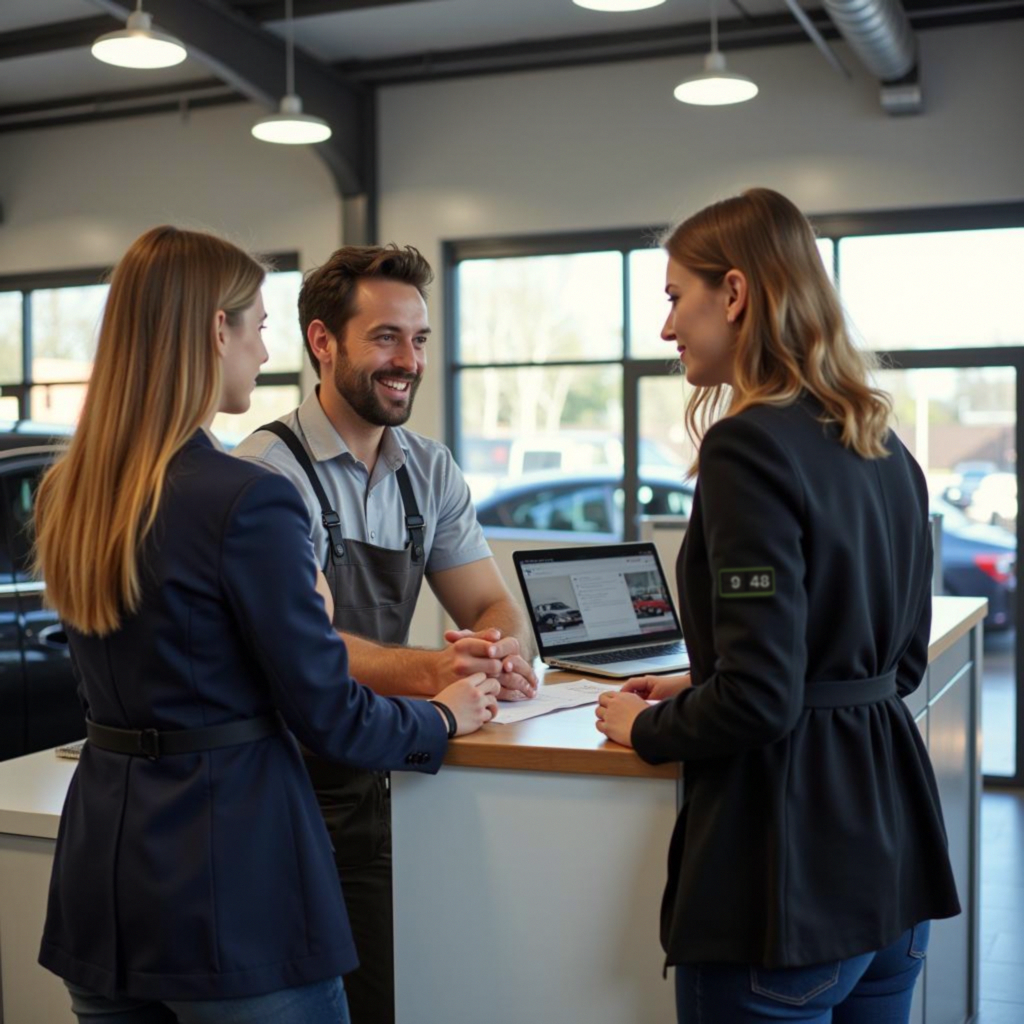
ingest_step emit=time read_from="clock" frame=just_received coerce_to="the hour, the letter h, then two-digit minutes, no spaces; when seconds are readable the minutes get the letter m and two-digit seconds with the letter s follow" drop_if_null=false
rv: 9h48
